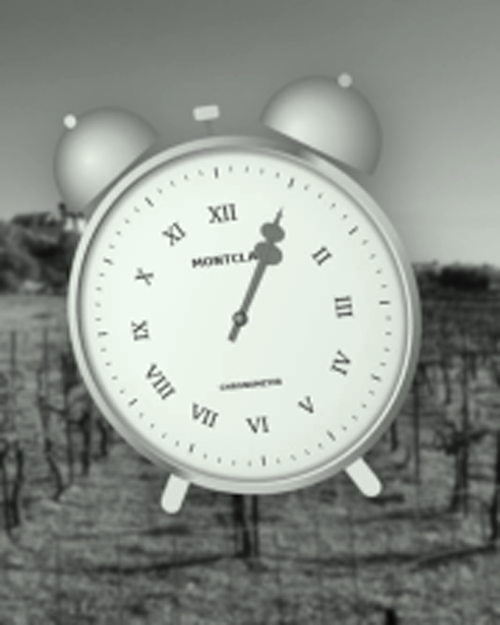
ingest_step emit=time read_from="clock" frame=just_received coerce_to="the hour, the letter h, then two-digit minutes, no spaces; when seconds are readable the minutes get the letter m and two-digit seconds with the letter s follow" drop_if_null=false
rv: 1h05
